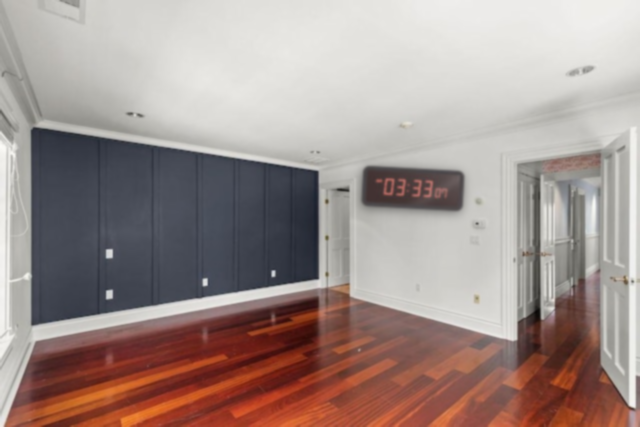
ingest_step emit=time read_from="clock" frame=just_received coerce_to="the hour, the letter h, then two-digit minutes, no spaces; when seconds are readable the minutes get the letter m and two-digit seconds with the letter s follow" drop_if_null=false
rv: 3h33
